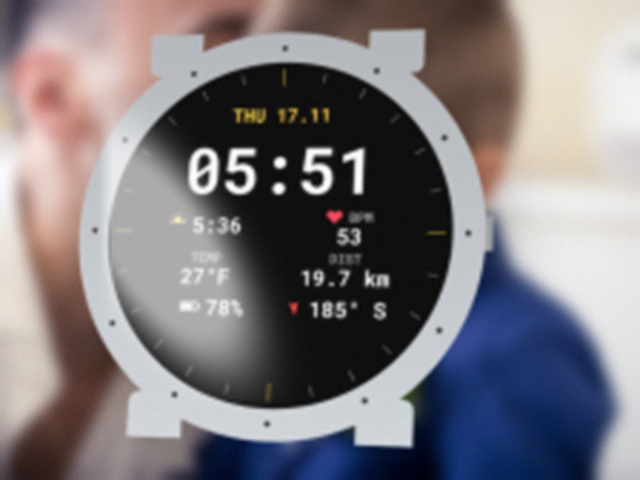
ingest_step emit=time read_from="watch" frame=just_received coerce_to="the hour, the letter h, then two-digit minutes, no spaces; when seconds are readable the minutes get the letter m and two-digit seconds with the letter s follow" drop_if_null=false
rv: 5h51
